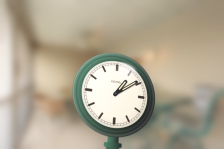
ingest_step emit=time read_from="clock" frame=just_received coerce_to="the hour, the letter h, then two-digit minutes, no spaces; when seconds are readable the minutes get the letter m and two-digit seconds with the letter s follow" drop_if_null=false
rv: 1h09
